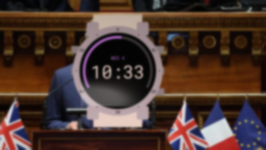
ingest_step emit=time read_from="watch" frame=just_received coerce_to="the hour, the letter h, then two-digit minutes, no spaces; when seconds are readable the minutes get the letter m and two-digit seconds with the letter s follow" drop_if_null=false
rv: 10h33
